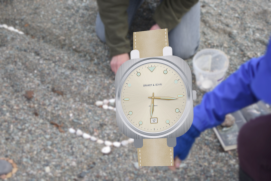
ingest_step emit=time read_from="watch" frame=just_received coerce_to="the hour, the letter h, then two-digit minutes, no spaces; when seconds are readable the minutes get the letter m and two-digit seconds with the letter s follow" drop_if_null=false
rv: 6h16
